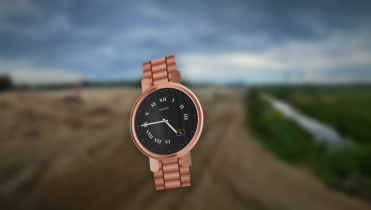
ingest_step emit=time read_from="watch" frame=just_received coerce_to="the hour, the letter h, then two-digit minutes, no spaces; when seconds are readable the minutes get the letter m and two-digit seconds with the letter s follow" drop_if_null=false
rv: 4h45
